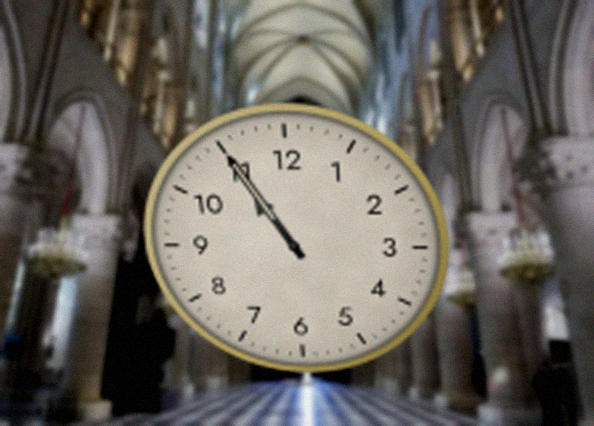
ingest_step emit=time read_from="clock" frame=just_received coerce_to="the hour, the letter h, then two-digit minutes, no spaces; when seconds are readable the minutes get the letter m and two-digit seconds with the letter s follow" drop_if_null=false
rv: 10h55
